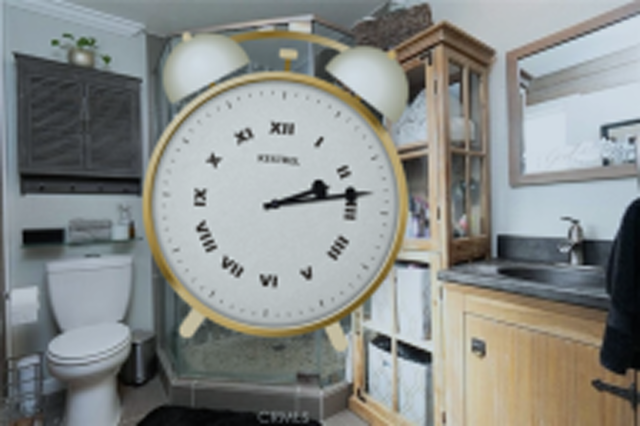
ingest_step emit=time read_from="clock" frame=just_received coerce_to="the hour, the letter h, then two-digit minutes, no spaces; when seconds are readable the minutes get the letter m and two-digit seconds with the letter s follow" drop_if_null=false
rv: 2h13
